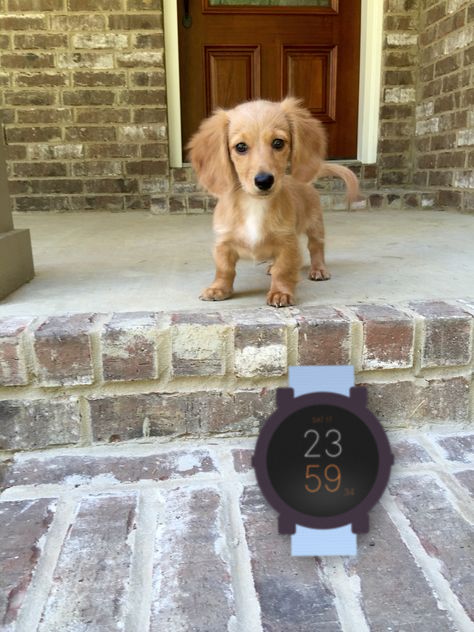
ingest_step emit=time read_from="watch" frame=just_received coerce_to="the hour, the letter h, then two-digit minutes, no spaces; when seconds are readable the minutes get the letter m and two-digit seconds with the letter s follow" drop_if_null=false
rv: 23h59
